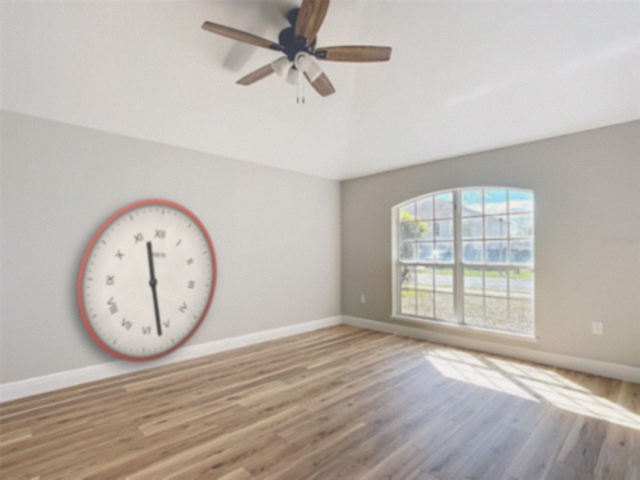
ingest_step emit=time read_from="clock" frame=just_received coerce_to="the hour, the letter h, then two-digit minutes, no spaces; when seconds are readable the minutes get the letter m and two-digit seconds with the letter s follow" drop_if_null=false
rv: 11h27
